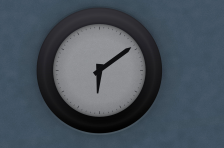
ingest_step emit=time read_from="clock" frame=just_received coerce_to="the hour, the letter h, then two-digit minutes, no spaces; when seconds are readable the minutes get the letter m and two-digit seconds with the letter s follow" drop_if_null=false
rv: 6h09
